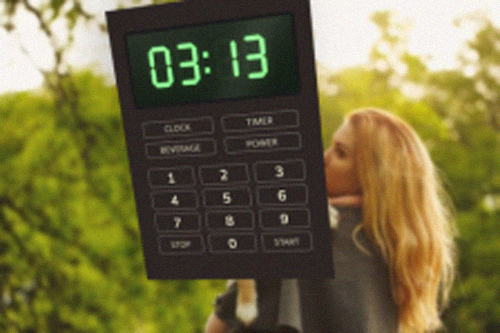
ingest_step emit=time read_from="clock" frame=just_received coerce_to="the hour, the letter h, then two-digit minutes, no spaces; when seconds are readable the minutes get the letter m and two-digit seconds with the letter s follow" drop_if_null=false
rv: 3h13
